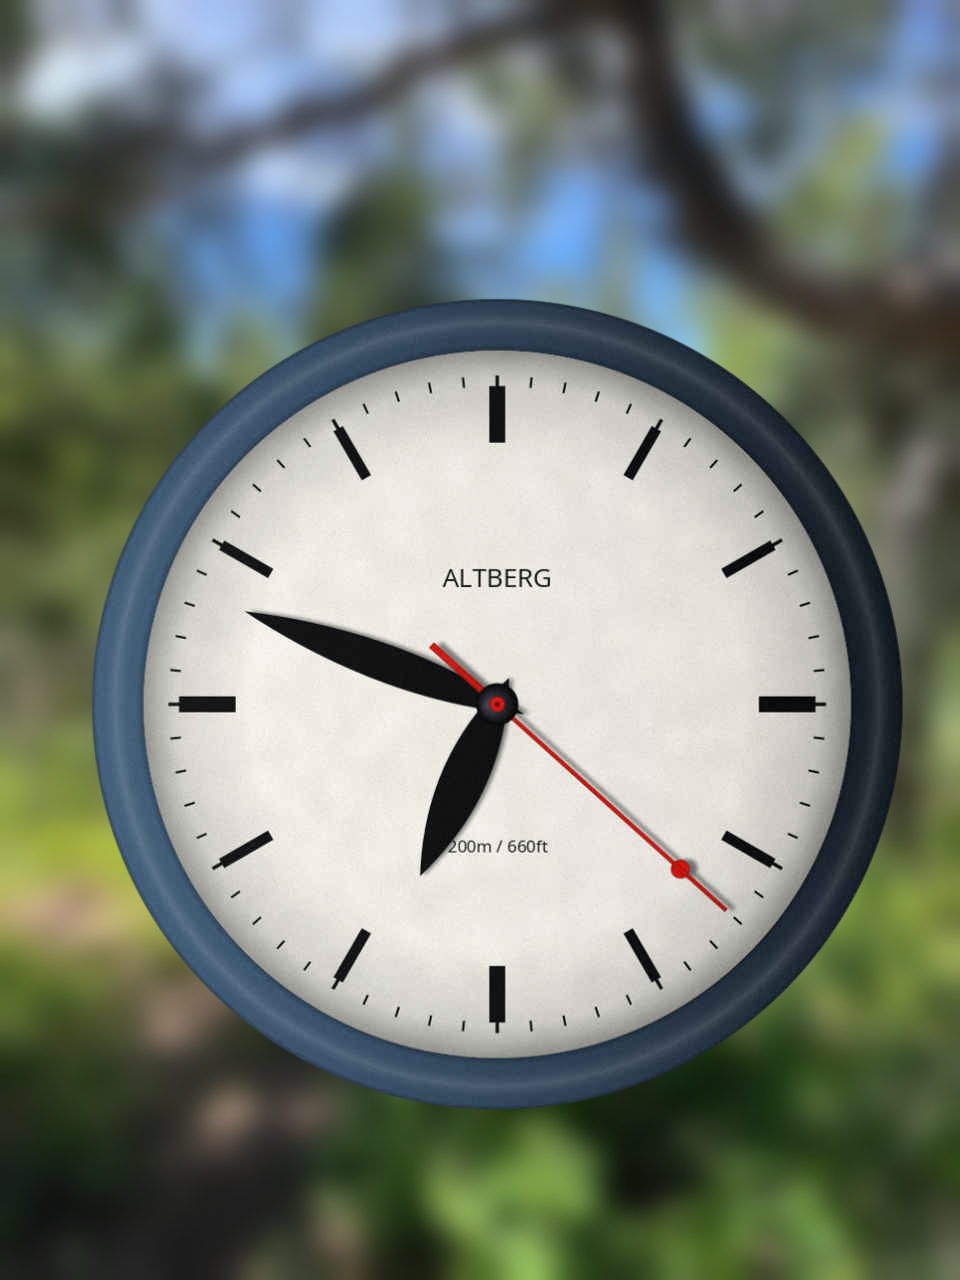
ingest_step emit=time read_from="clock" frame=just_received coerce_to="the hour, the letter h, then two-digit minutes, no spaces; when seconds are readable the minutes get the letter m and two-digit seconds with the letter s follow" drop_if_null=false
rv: 6h48m22s
